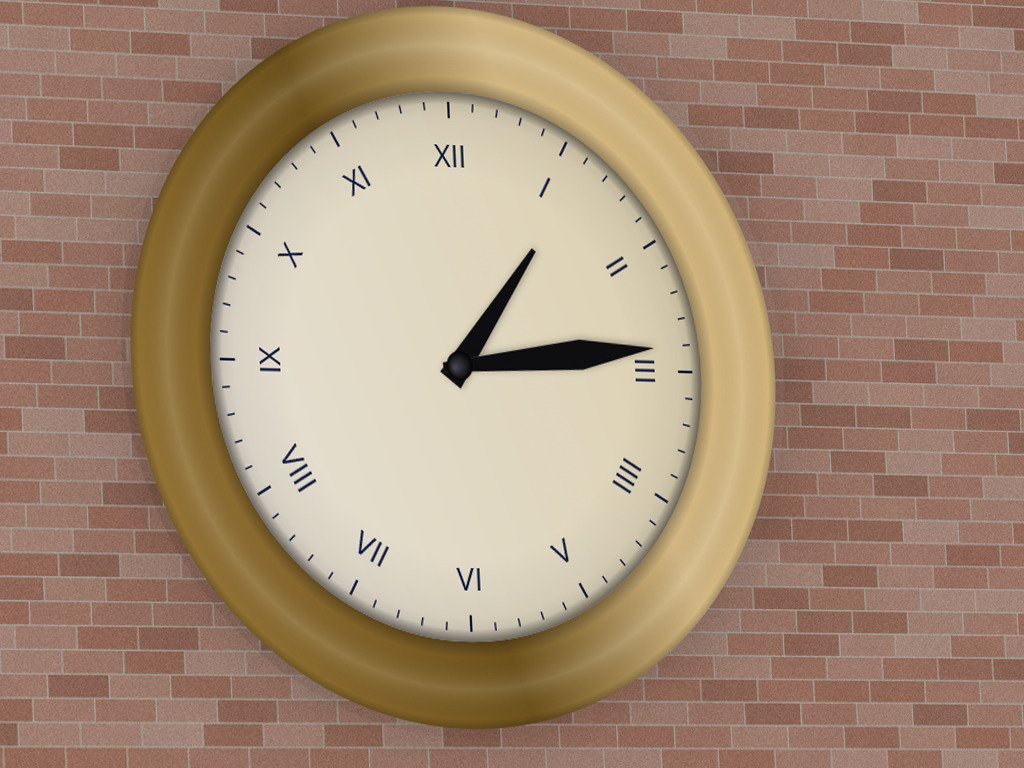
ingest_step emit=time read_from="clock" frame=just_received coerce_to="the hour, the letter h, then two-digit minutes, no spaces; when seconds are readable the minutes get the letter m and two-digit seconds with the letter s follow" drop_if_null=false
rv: 1h14
